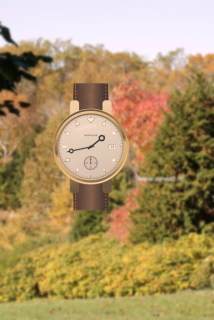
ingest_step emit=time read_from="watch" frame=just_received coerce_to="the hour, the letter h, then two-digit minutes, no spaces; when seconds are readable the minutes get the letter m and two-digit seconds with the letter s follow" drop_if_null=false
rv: 1h43
